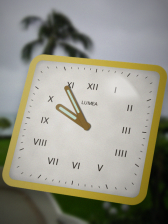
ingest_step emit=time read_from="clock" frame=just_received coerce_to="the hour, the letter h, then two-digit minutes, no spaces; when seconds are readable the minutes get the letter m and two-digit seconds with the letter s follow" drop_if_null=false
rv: 9h54
